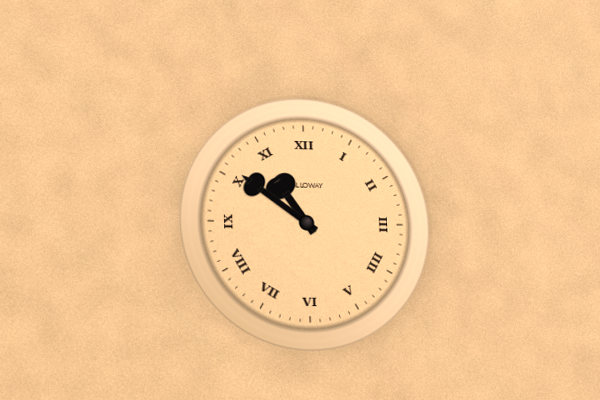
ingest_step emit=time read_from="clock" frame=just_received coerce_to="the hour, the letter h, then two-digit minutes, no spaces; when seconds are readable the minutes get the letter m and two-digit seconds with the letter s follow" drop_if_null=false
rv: 10h51
